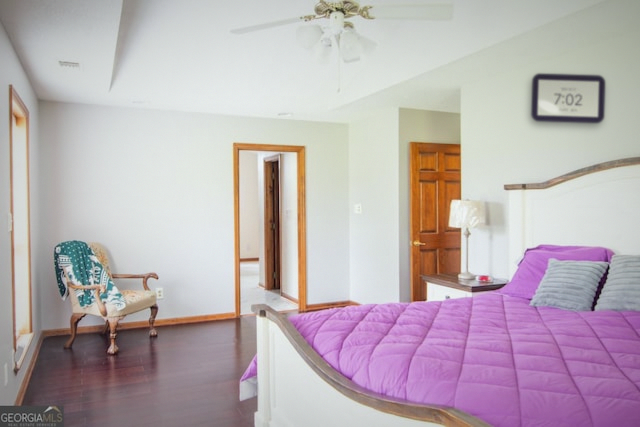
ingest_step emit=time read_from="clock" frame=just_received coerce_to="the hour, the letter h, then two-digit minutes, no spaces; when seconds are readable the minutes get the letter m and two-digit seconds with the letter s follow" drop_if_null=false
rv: 7h02
